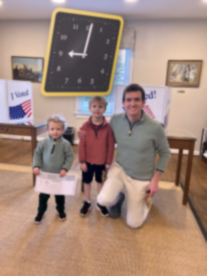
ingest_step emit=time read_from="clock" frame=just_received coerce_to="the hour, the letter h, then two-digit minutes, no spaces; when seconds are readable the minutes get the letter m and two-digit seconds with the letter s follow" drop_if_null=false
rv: 9h01
